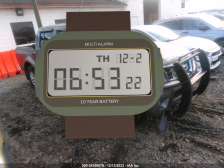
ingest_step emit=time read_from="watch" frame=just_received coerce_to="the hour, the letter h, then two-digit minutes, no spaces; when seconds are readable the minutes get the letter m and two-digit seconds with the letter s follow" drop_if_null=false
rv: 6h53m22s
